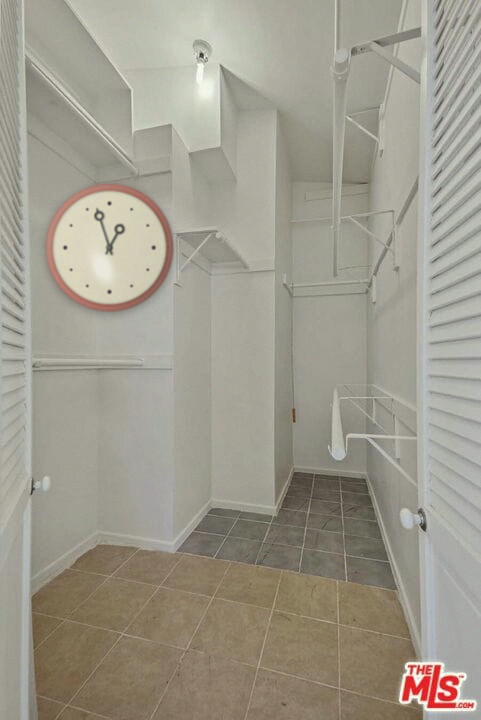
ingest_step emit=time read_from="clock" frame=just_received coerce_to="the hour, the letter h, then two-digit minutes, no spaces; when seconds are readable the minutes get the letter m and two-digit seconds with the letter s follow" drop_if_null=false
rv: 12h57
